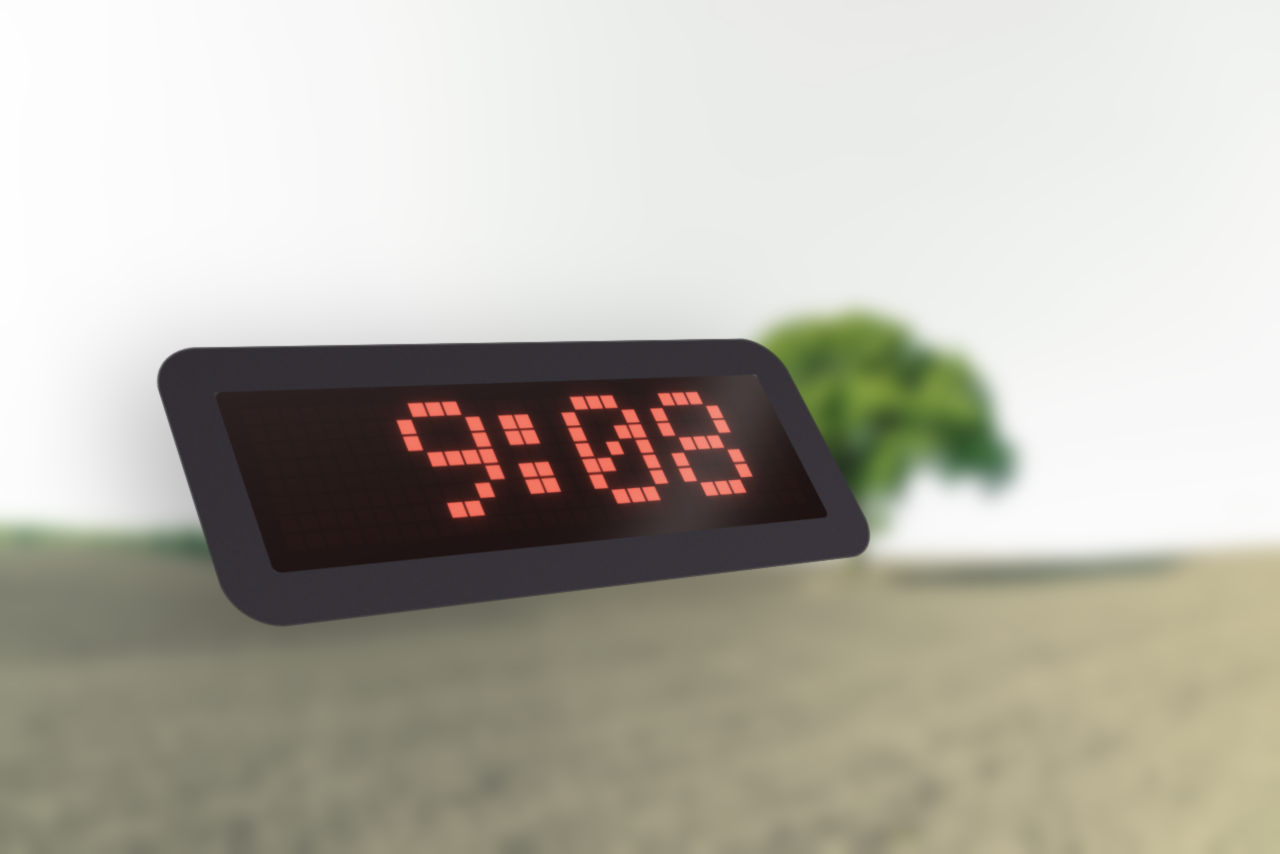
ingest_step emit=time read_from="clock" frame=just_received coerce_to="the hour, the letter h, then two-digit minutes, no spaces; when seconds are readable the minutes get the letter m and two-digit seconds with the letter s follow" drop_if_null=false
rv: 9h08
